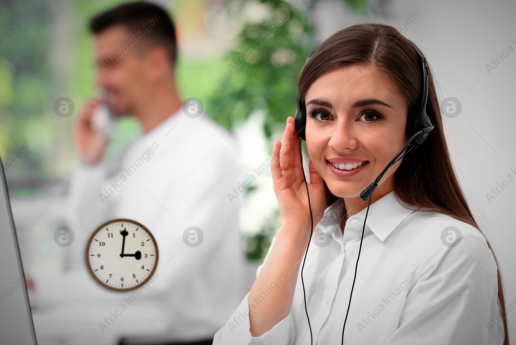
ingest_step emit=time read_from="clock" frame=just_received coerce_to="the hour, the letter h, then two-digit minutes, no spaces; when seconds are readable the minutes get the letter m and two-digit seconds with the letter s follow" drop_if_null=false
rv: 3h01
